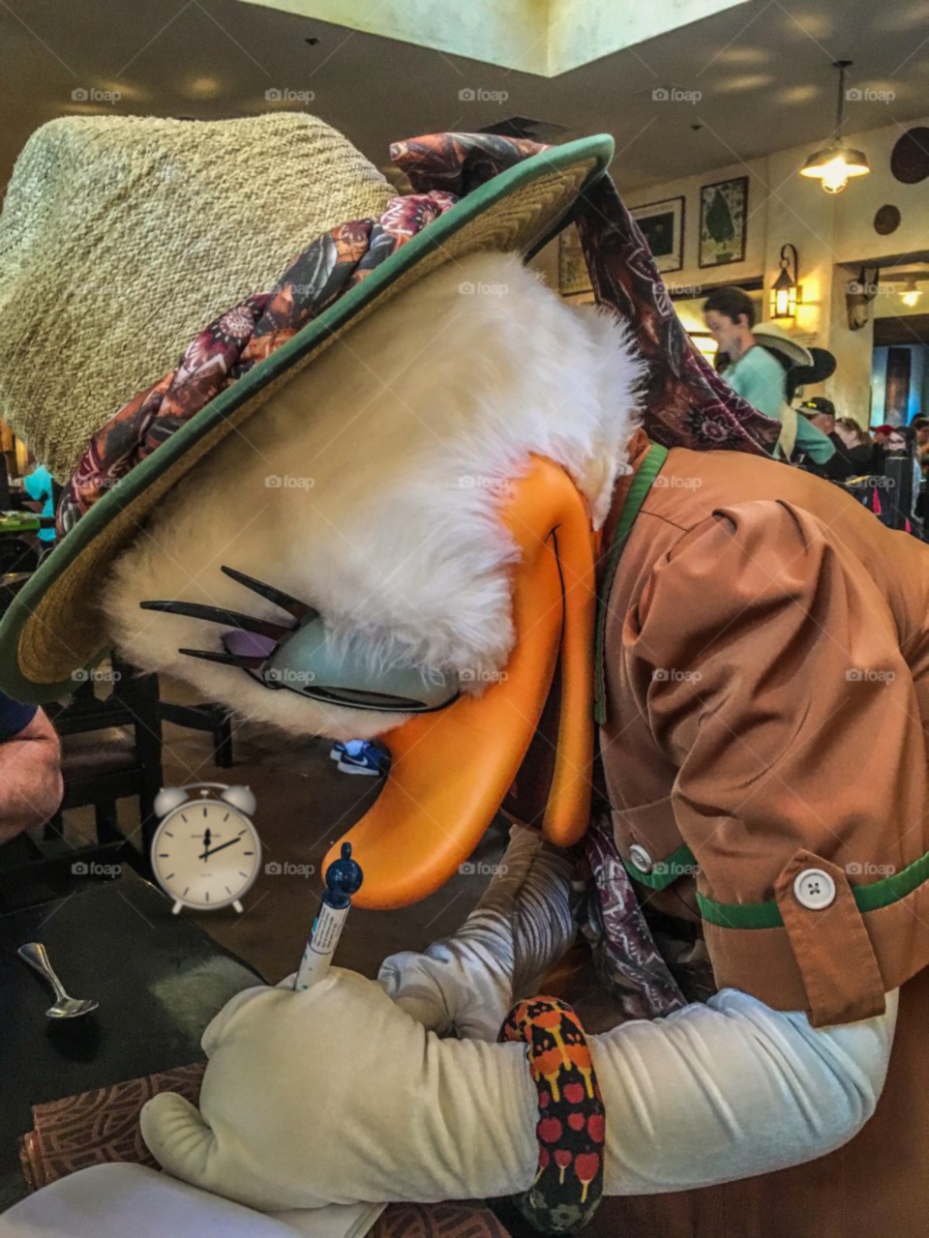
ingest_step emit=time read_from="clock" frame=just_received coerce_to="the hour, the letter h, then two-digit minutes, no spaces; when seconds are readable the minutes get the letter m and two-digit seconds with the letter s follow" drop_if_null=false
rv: 12h11
